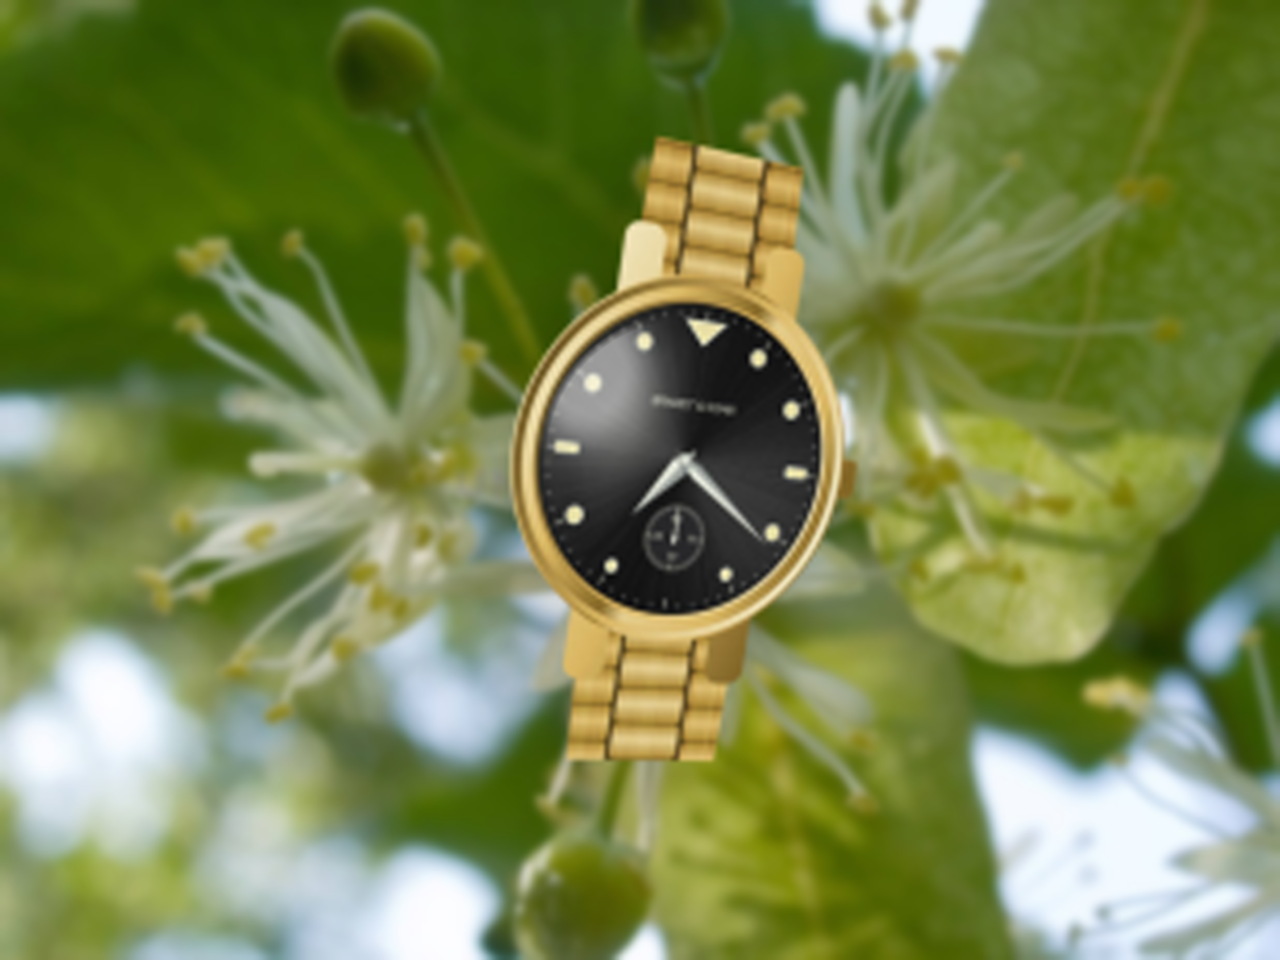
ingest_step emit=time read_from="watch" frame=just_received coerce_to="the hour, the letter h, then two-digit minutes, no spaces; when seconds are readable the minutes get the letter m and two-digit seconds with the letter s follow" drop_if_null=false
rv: 7h21
